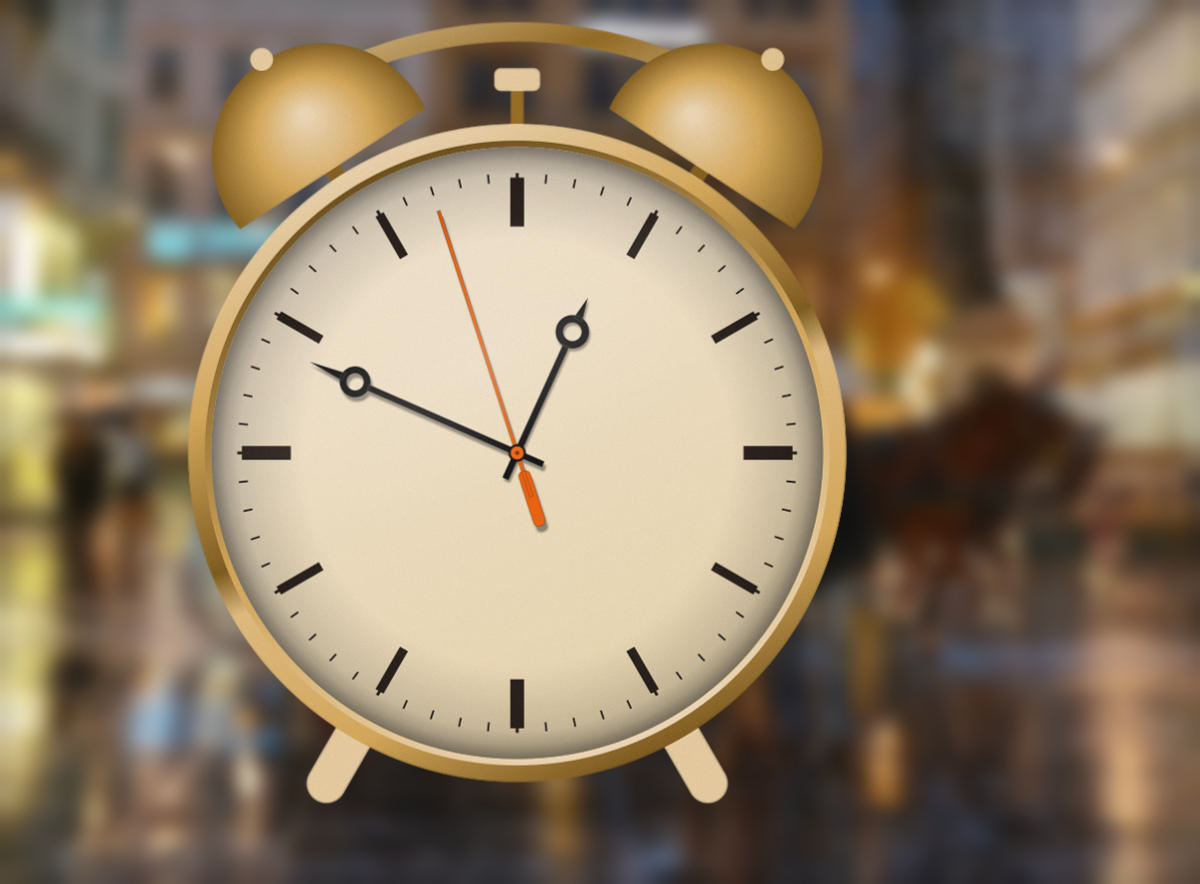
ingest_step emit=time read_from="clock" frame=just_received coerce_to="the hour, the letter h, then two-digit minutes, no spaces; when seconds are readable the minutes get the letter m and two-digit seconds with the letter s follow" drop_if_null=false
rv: 12h48m57s
